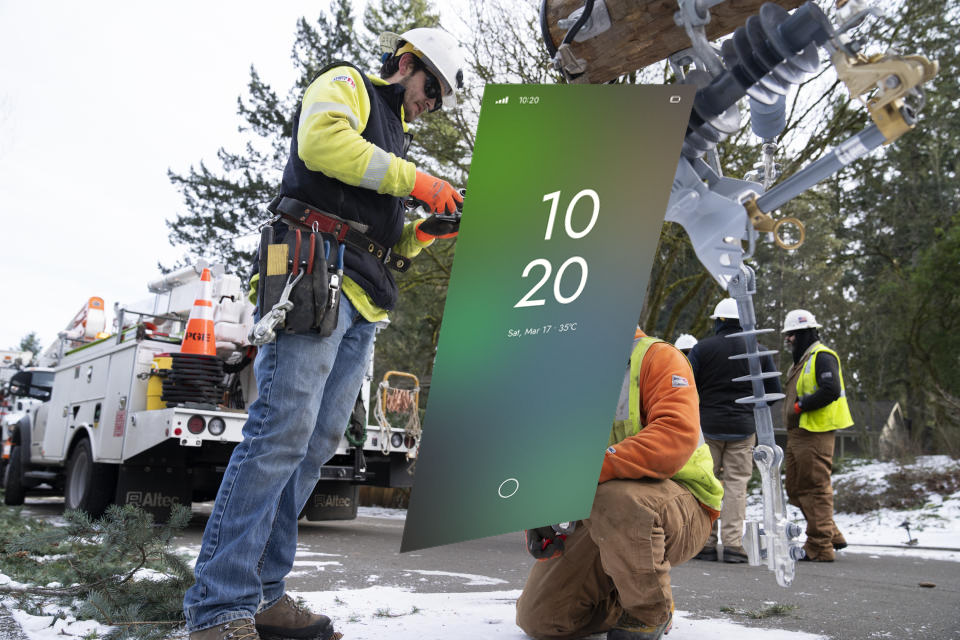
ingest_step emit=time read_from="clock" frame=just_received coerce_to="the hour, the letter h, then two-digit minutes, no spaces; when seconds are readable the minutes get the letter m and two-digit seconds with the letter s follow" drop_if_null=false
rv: 10h20
